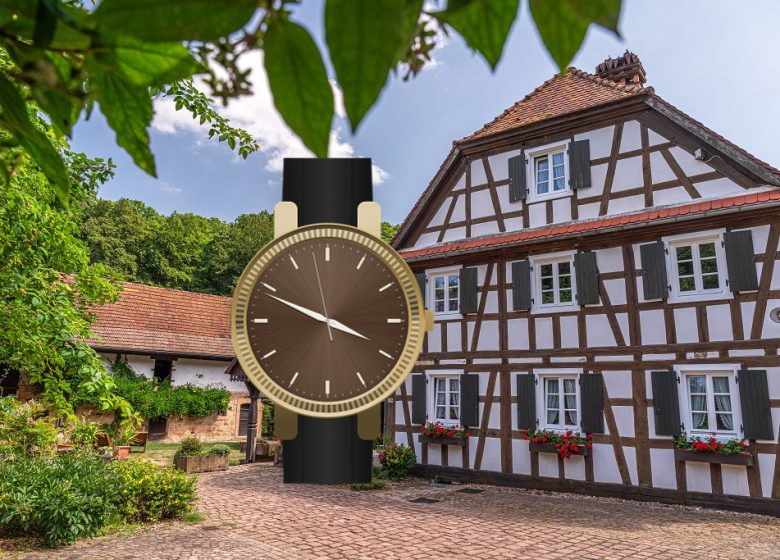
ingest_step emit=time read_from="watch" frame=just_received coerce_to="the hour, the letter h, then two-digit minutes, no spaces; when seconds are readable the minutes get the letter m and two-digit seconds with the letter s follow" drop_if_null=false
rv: 3h48m58s
